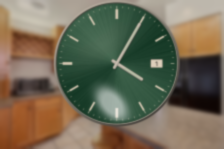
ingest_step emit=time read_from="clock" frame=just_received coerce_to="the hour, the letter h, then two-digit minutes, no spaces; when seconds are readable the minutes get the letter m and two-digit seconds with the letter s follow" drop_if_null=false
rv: 4h05
